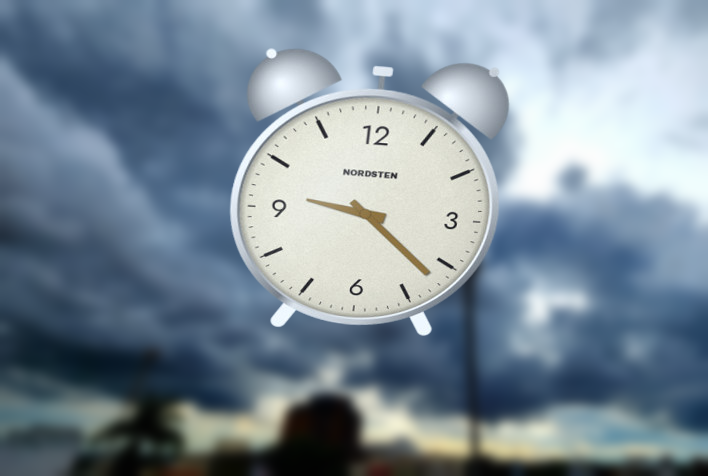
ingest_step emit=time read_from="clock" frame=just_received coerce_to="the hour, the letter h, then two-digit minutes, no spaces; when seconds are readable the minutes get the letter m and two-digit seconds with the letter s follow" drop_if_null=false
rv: 9h22
